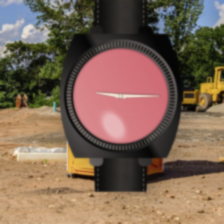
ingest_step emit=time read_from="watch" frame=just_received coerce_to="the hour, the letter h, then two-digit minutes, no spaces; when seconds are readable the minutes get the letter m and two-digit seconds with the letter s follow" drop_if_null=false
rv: 9h15
